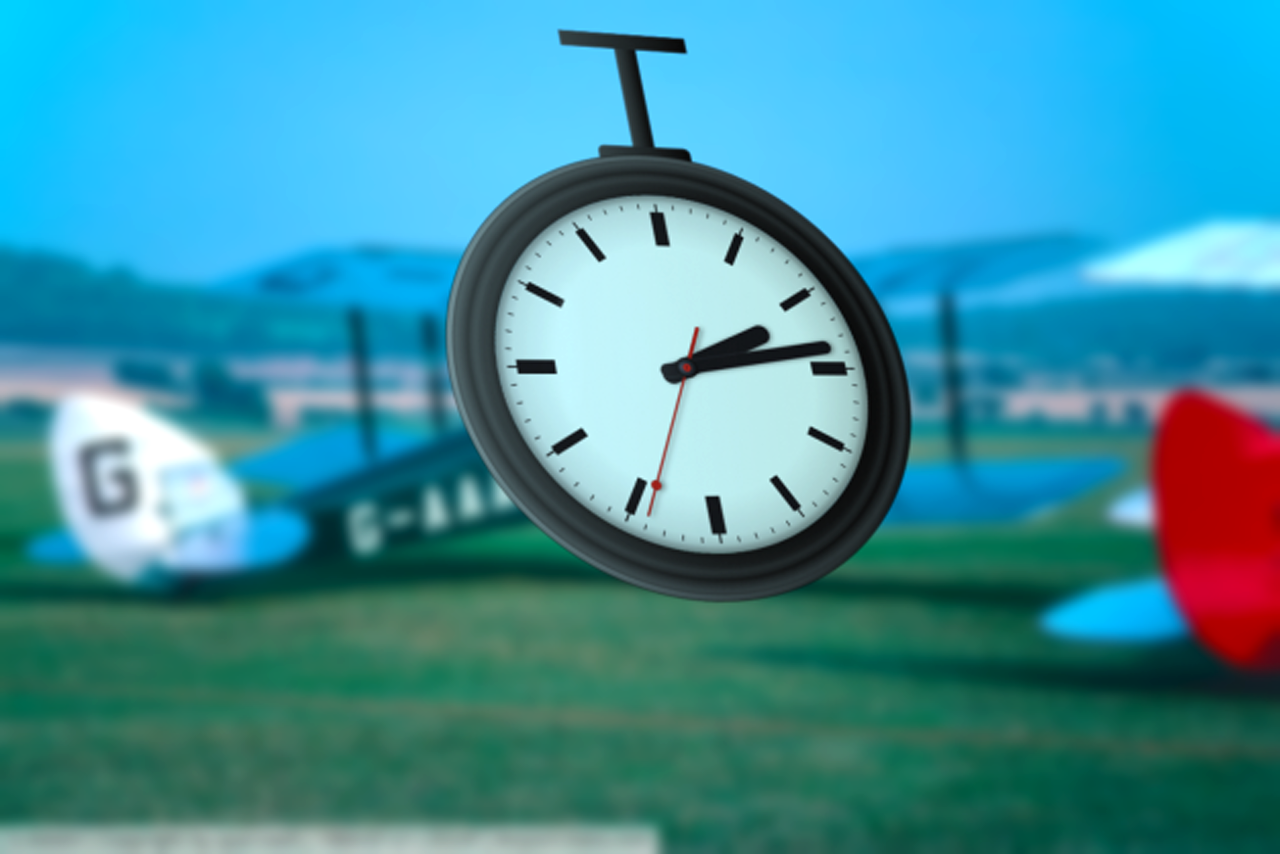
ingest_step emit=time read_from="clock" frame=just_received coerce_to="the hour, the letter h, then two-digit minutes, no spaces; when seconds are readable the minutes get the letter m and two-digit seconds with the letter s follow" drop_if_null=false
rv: 2h13m34s
